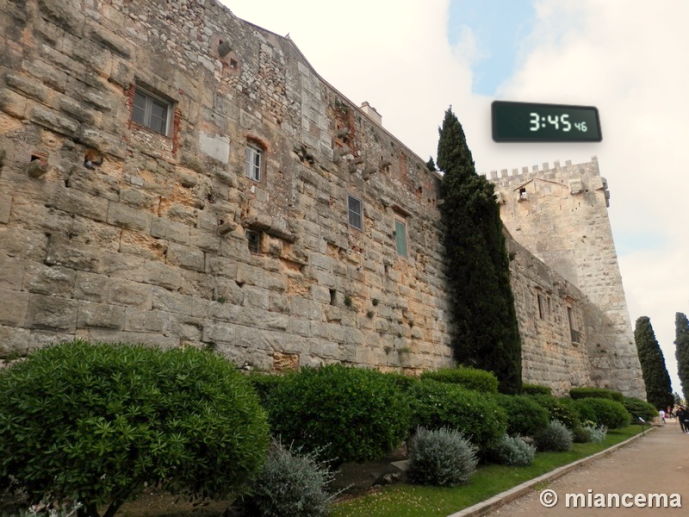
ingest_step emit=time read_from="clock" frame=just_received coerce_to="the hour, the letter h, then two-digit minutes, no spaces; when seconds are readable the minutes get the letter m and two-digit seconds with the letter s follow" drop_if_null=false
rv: 3h45m46s
